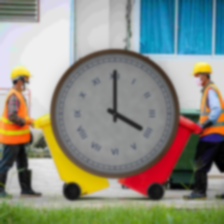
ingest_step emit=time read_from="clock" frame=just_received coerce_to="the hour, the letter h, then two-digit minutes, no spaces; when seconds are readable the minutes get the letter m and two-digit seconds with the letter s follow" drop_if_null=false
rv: 4h00
